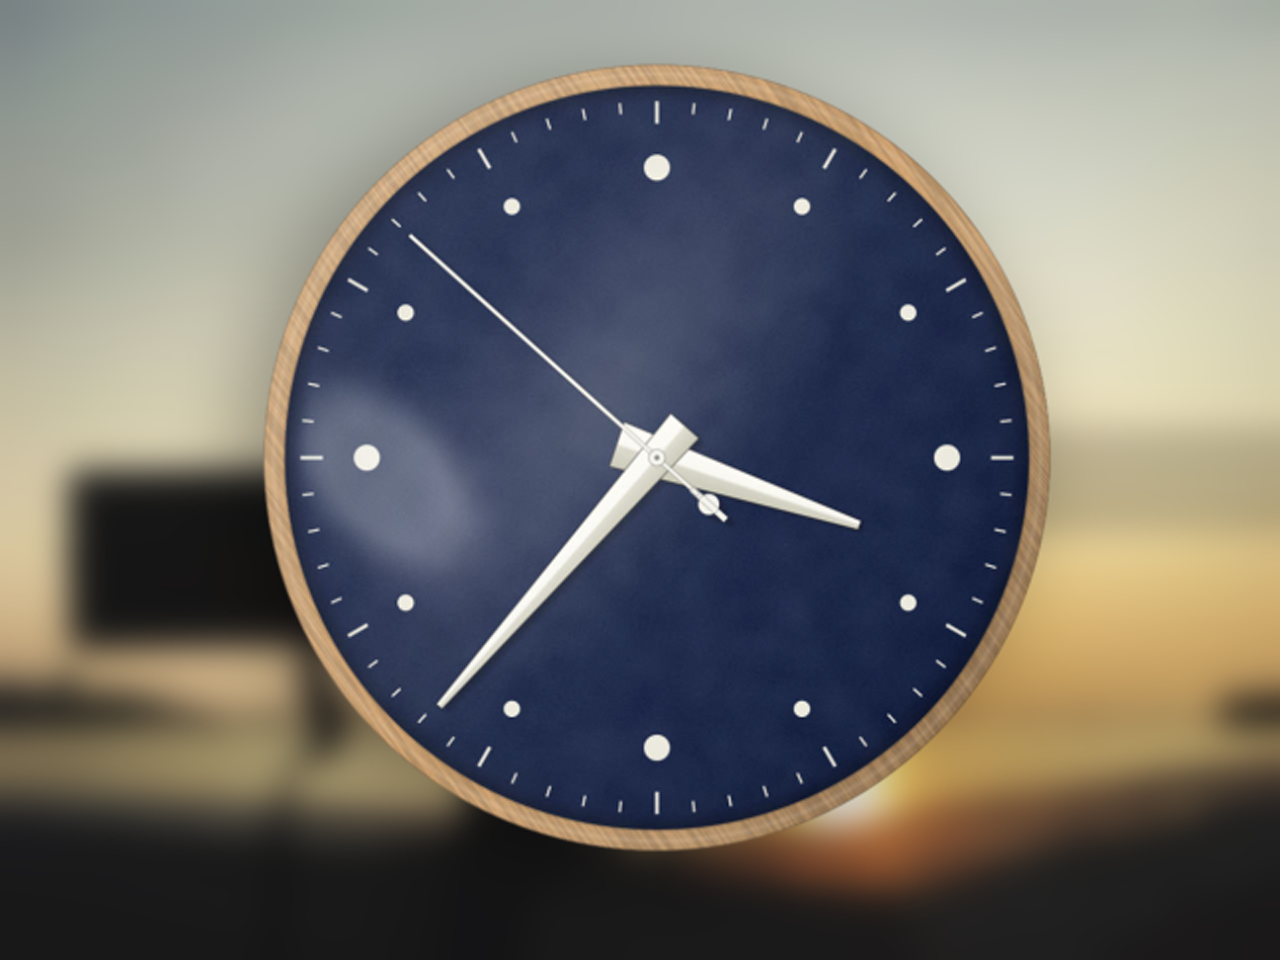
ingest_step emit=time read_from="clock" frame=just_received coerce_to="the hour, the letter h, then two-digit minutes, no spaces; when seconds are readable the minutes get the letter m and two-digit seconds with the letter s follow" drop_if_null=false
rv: 3h36m52s
